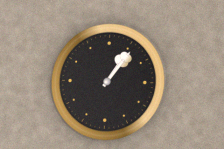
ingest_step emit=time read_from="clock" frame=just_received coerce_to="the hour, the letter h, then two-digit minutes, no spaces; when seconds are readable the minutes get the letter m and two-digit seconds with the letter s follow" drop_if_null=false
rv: 1h06
